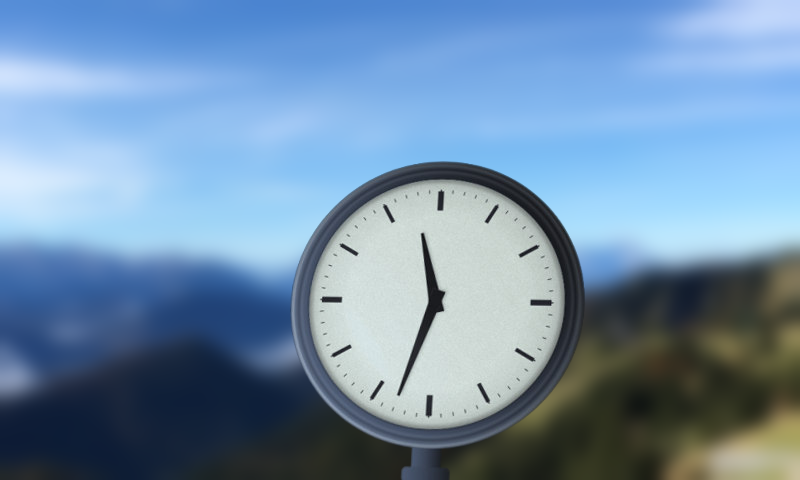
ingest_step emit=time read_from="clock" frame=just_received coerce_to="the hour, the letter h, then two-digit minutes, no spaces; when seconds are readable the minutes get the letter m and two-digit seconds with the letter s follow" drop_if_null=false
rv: 11h33
